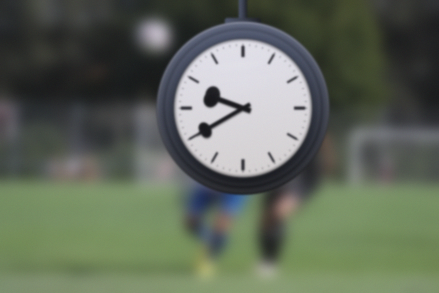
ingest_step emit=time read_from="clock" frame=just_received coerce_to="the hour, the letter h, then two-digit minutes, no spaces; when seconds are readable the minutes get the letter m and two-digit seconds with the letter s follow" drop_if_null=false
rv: 9h40
